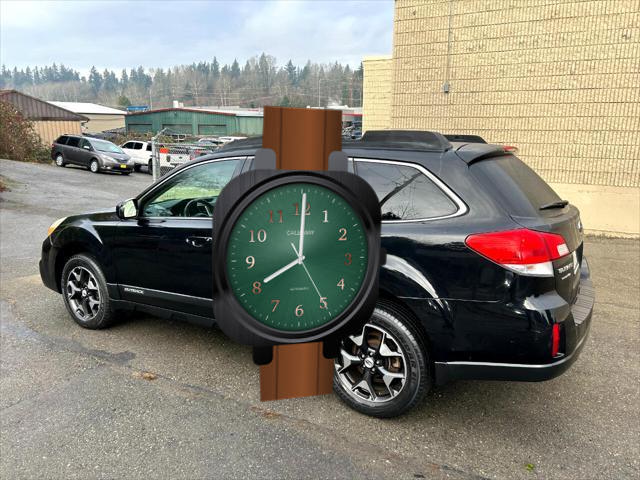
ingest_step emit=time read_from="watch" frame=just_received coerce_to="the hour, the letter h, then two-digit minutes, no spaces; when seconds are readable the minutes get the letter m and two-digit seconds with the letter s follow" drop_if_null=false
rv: 8h00m25s
